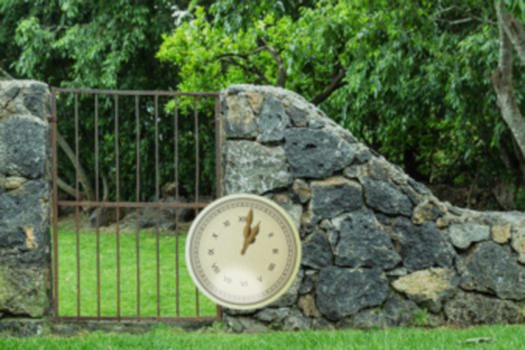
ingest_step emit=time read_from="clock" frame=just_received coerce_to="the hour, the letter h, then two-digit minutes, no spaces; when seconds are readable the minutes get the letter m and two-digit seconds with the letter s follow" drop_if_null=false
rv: 1h02
